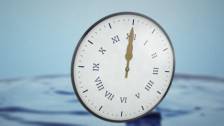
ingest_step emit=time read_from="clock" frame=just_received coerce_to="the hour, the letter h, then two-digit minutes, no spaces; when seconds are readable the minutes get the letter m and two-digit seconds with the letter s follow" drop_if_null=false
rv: 12h00
